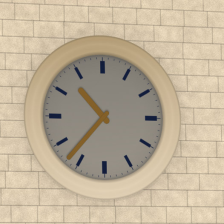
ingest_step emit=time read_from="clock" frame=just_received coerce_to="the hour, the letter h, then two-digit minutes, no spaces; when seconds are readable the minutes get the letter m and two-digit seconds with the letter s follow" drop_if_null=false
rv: 10h37
